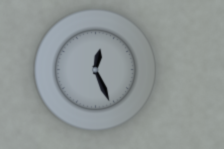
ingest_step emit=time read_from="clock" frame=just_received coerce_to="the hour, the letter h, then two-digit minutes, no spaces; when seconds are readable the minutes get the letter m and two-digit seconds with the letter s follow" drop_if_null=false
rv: 12h26
